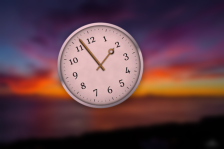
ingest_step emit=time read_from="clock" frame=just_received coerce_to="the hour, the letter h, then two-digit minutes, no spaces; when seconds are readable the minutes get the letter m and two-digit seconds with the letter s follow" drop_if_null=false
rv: 1h57
